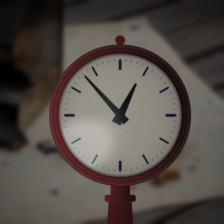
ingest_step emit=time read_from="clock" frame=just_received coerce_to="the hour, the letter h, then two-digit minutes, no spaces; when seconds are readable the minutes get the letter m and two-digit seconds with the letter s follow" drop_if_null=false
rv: 12h53
